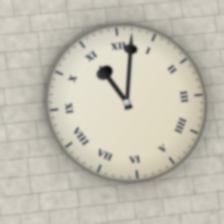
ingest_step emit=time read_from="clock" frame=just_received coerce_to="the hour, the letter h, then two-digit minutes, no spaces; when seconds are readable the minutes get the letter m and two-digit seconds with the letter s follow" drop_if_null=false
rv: 11h02
